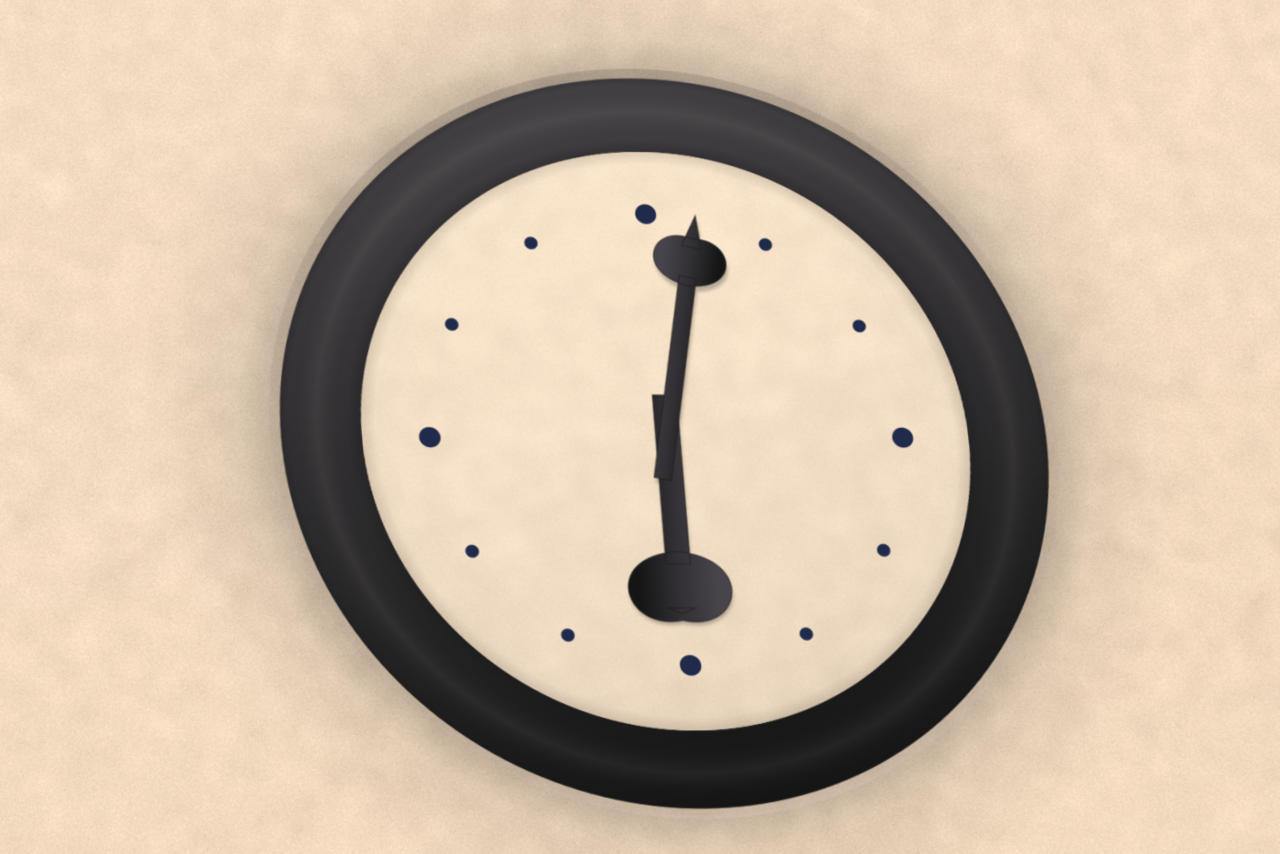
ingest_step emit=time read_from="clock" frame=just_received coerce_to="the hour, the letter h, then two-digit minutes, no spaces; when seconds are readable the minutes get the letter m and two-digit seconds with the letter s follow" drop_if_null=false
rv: 6h02
